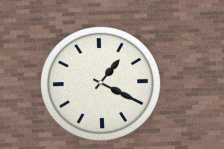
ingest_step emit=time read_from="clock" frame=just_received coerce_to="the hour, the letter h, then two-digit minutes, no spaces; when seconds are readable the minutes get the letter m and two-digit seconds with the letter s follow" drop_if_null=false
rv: 1h20
